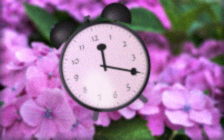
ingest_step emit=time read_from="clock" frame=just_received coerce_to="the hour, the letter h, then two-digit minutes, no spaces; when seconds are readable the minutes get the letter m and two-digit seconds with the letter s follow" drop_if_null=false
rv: 12h20
